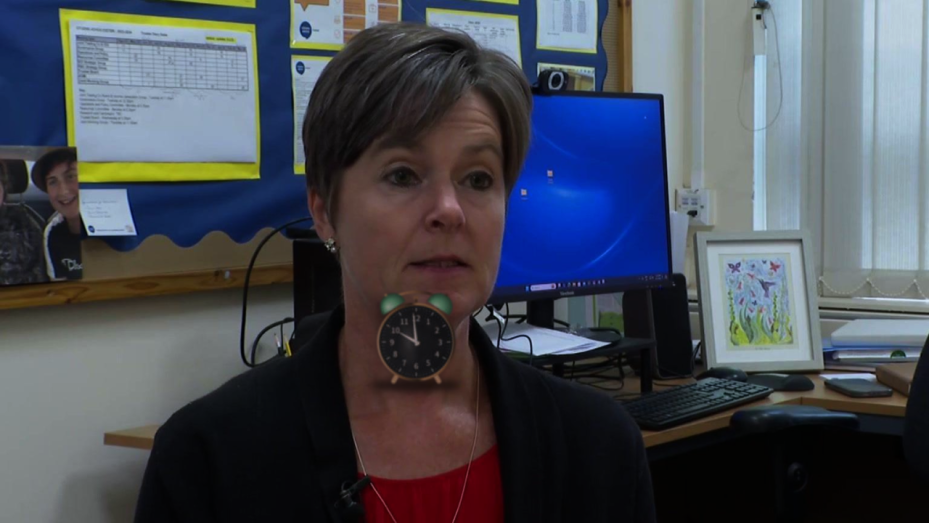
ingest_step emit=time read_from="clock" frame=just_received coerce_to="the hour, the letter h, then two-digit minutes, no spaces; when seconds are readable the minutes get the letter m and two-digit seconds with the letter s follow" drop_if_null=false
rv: 9h59
